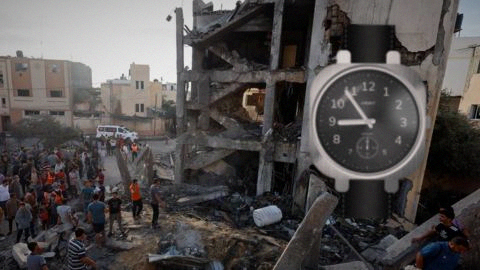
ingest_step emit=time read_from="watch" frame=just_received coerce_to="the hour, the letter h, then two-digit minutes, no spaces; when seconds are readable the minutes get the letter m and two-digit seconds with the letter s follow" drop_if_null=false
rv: 8h54
